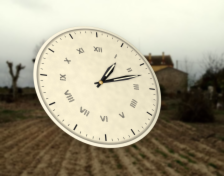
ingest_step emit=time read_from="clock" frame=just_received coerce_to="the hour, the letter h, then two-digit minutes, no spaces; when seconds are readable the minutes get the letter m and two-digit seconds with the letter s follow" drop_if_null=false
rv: 1h12
